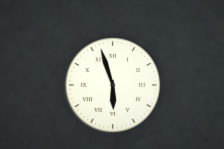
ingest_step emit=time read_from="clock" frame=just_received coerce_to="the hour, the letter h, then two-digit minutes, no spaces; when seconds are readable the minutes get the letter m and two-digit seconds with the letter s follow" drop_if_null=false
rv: 5h57
